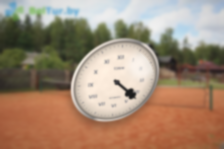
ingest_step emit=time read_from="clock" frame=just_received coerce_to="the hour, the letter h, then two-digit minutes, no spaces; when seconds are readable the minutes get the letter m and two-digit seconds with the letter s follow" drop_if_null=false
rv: 4h22
